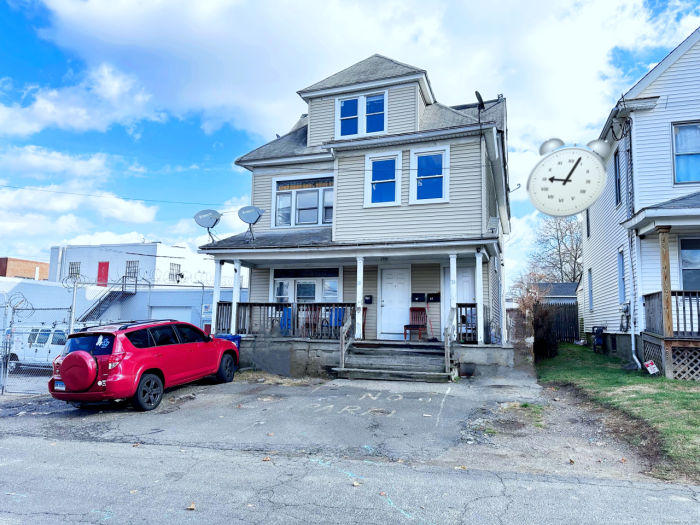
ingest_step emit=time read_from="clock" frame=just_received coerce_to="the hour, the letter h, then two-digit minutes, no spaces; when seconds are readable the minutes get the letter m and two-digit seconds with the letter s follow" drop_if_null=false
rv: 9h03
